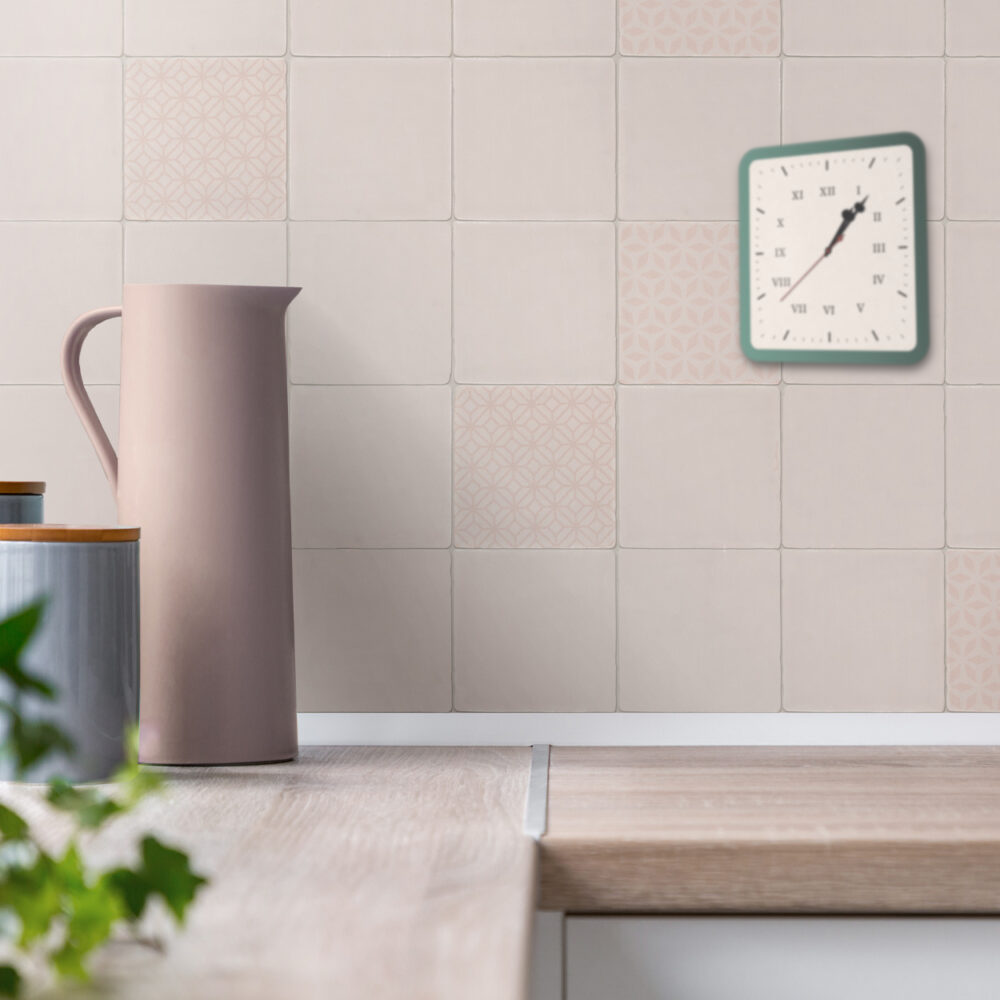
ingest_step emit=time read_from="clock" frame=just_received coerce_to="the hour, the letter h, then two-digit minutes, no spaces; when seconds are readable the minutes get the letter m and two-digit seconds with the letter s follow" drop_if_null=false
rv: 1h06m38s
